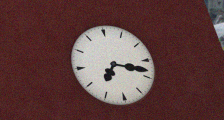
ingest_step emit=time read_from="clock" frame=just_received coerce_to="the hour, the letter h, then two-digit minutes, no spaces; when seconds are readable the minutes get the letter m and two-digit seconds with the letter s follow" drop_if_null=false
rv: 7h18
